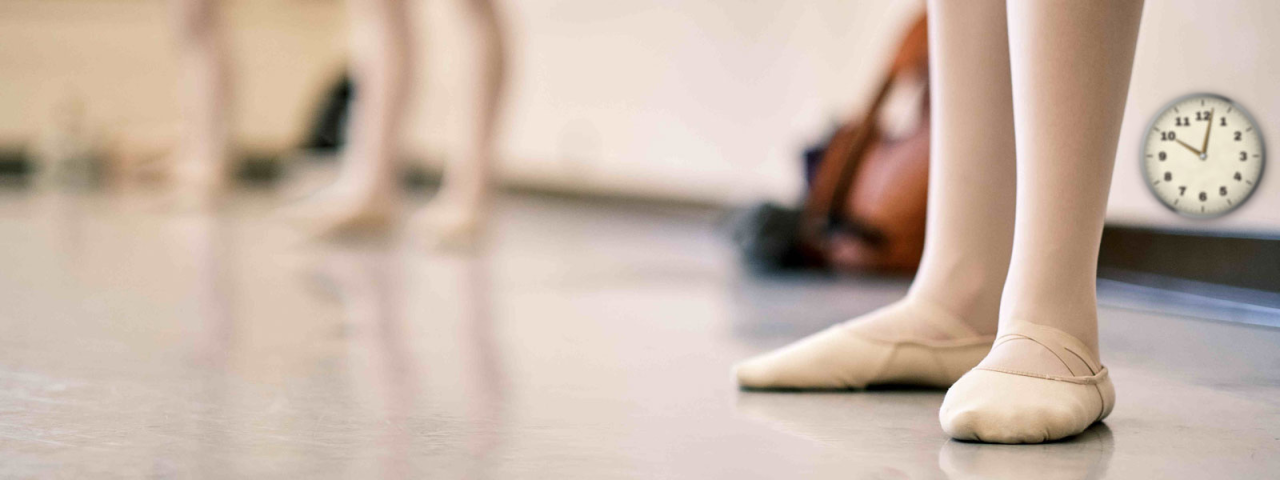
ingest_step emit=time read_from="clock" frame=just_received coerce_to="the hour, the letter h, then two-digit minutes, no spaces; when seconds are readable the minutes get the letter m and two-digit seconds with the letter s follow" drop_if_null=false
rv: 10h02
